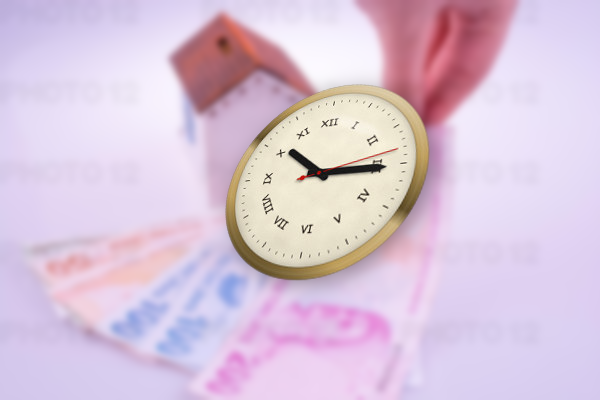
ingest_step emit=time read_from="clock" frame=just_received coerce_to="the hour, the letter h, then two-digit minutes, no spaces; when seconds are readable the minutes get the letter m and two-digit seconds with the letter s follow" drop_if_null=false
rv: 10h15m13s
